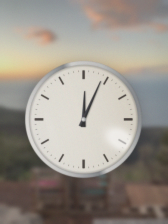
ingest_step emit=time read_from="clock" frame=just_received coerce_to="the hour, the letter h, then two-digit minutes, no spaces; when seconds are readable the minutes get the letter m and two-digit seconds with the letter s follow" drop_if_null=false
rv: 12h04
